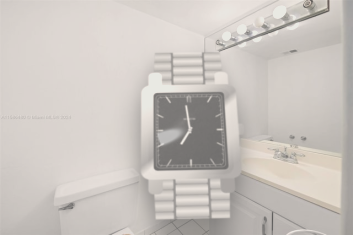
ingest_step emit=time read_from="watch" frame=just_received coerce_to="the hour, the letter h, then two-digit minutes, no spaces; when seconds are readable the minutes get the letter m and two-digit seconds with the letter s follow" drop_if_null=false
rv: 6h59
